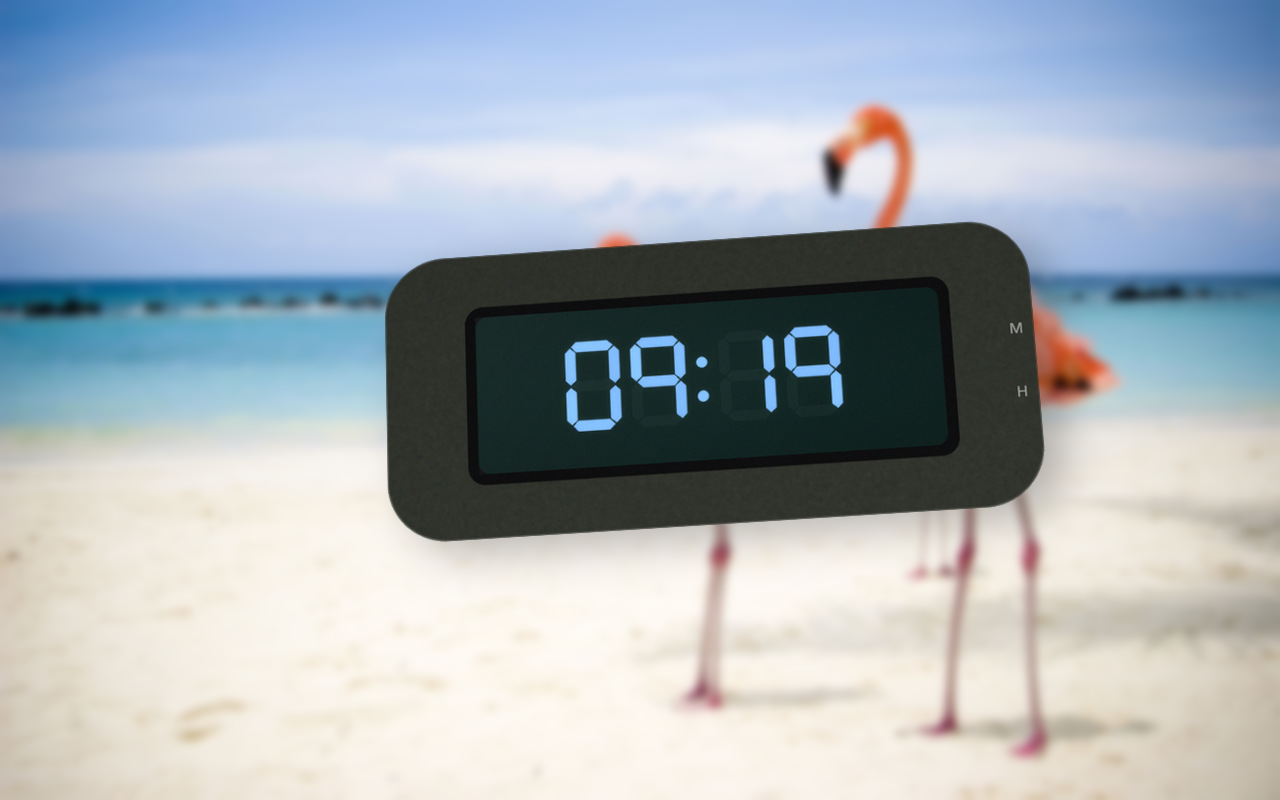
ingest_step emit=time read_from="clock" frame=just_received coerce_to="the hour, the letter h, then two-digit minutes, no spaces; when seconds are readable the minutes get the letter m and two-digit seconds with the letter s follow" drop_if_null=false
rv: 9h19
